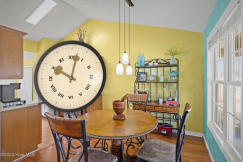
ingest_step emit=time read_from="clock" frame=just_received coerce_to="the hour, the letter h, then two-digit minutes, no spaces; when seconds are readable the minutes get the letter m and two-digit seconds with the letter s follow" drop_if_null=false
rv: 10h02
